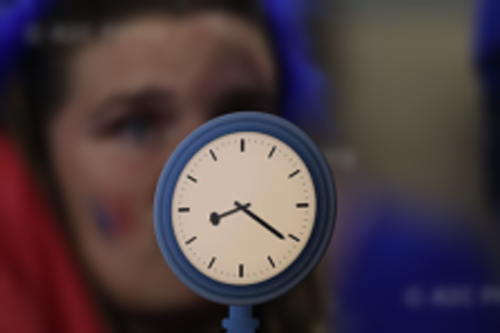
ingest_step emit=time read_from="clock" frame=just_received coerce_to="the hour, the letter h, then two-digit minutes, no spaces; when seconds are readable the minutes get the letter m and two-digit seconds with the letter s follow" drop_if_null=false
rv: 8h21
